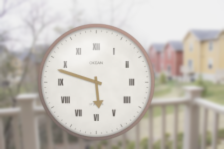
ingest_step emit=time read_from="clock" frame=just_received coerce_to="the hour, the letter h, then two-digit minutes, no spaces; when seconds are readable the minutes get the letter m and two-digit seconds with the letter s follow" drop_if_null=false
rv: 5h48
